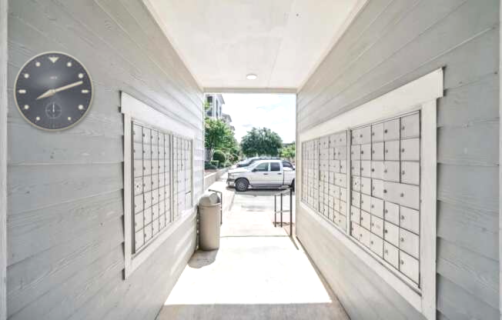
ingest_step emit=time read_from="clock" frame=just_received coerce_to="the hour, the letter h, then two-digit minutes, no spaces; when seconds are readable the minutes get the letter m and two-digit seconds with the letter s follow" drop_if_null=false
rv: 8h12
